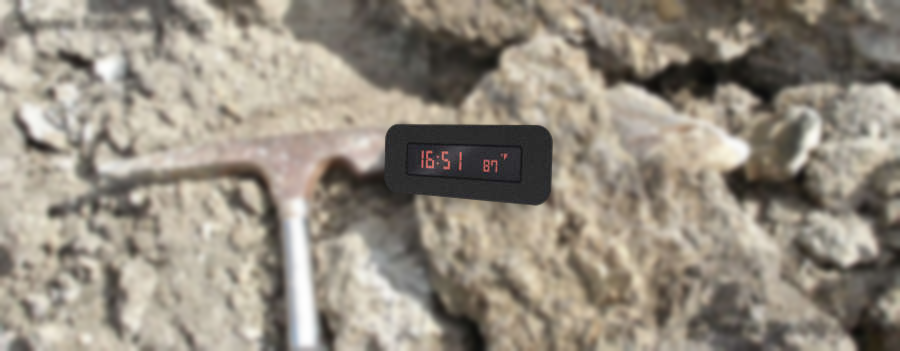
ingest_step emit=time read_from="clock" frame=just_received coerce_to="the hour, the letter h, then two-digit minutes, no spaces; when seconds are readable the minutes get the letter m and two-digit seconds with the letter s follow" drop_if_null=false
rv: 16h51
